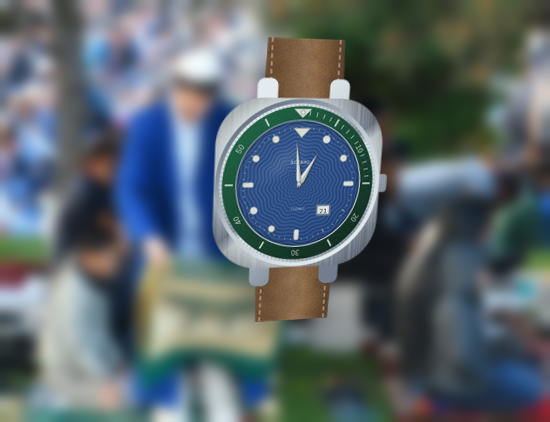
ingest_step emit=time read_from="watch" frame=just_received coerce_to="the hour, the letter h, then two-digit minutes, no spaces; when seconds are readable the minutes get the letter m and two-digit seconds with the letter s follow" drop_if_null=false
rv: 12h59
